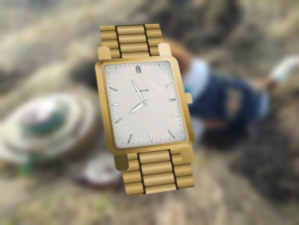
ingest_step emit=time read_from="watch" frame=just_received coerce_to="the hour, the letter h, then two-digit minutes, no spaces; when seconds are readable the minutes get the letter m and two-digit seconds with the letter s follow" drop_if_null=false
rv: 7h57
